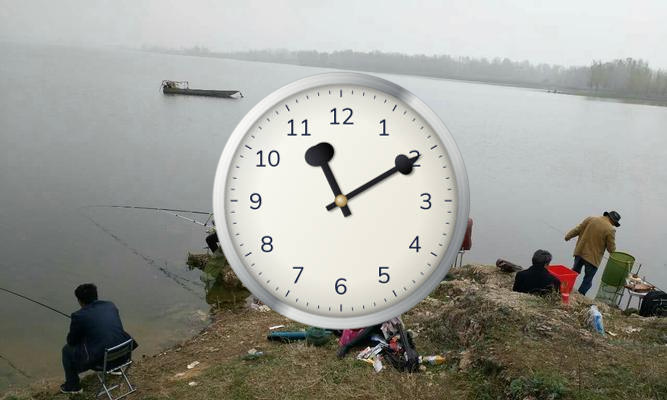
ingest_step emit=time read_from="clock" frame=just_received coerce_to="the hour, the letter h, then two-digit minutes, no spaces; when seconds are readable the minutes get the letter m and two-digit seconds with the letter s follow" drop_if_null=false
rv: 11h10
